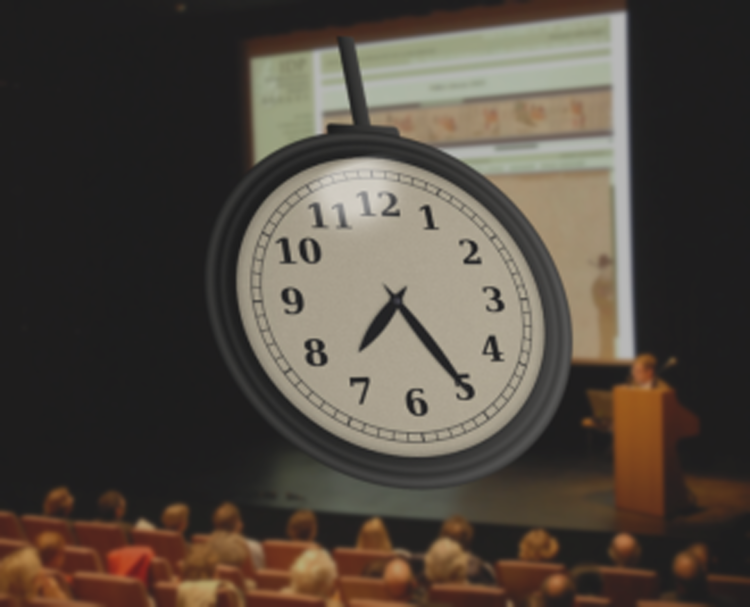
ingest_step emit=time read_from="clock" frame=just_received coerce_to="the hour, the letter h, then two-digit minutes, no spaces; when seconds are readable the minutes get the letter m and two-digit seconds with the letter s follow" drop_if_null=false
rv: 7h25
